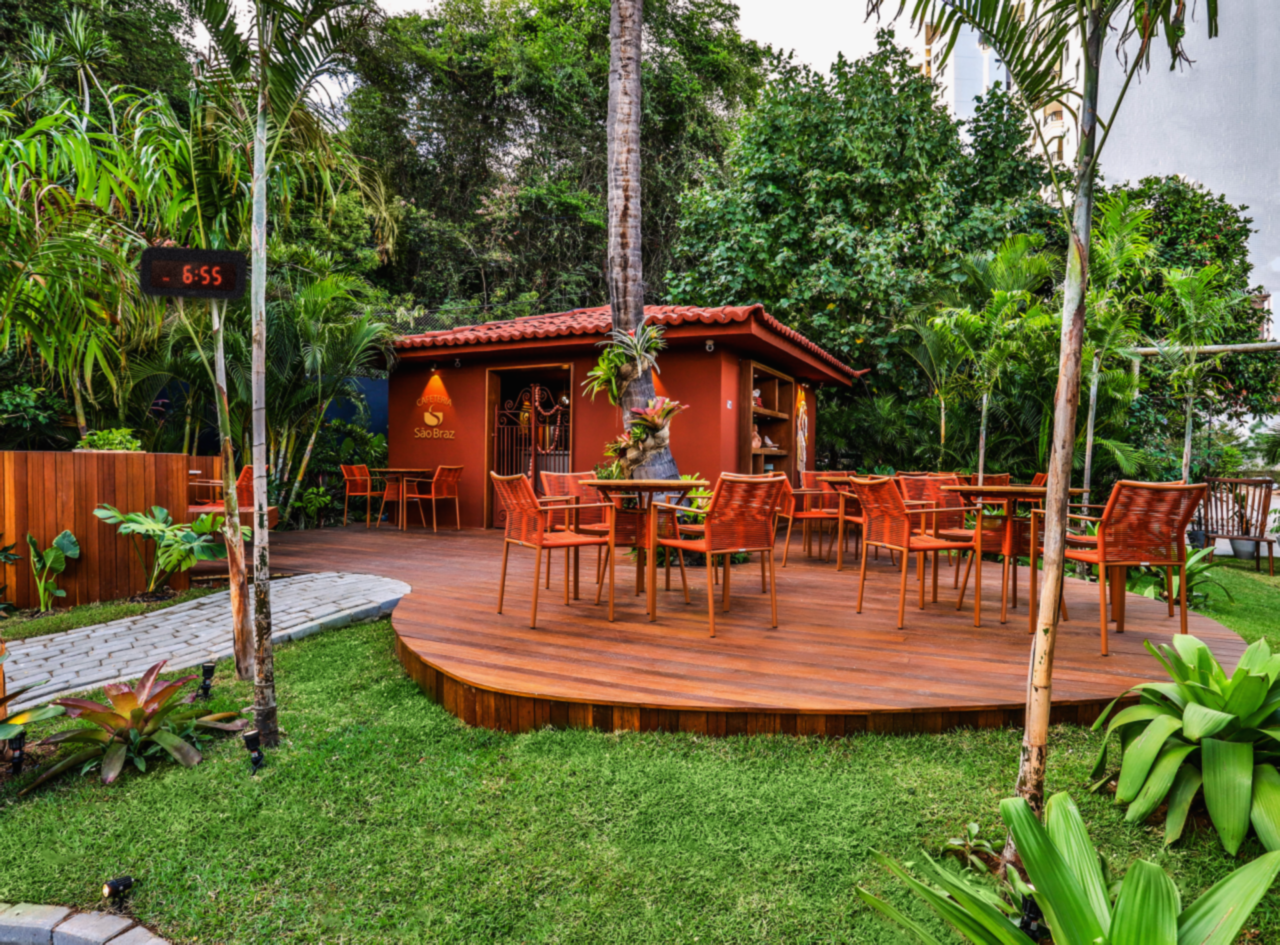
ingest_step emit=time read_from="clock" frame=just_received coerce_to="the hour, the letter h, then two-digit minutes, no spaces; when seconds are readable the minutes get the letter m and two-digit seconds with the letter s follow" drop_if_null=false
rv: 6h55
